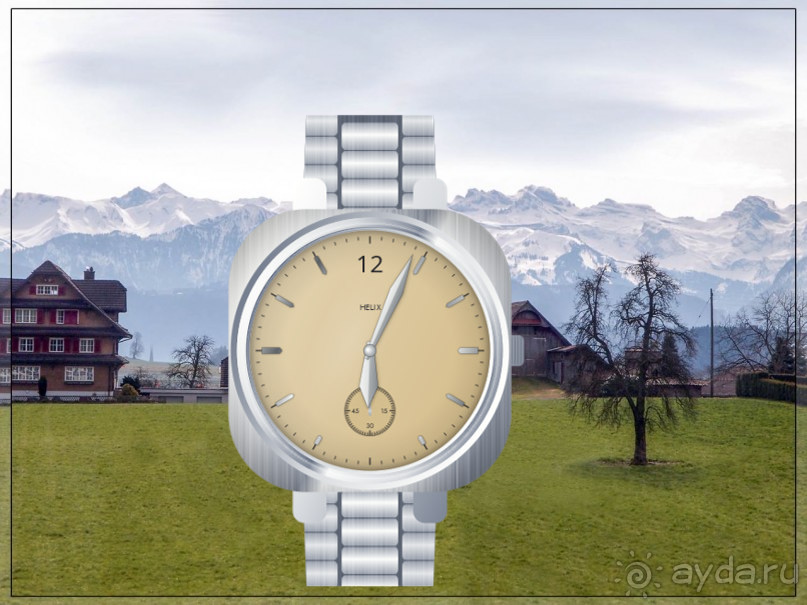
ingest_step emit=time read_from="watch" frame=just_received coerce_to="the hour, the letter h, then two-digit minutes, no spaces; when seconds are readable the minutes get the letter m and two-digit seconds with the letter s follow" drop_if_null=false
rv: 6h04
